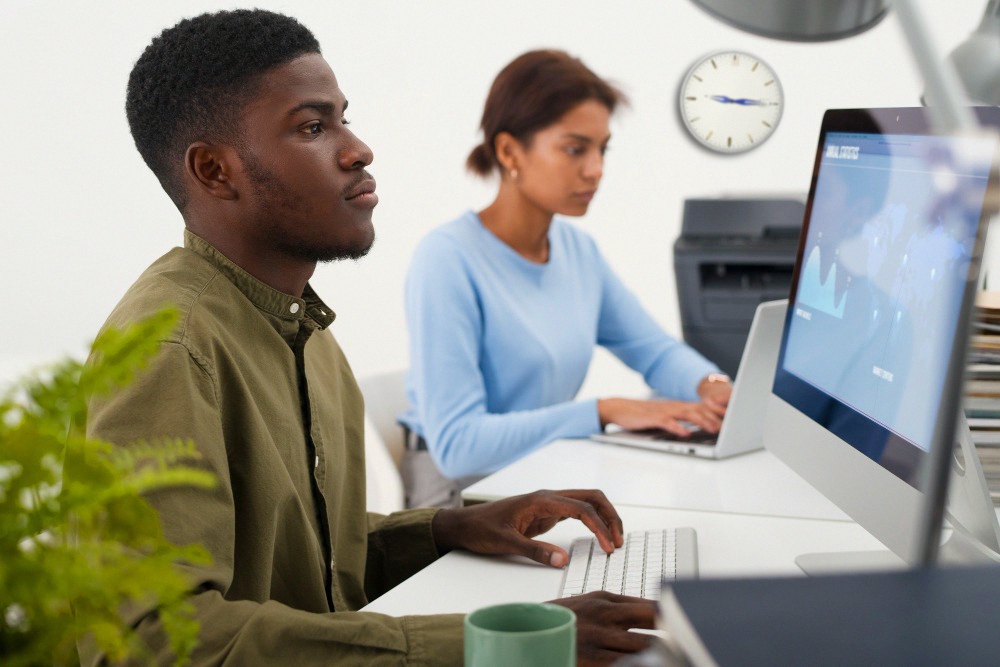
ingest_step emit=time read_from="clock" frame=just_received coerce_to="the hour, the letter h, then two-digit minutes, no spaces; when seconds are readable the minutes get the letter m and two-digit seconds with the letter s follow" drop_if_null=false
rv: 9h15
